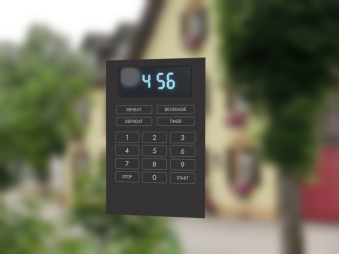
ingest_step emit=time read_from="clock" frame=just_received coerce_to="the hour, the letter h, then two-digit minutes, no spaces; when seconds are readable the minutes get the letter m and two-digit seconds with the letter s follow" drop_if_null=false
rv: 4h56
